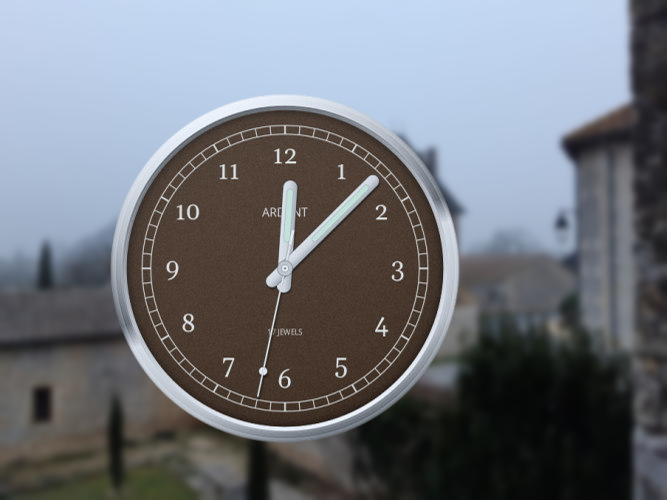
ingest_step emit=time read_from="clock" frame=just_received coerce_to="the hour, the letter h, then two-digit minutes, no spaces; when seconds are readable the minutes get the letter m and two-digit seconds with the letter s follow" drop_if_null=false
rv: 12h07m32s
